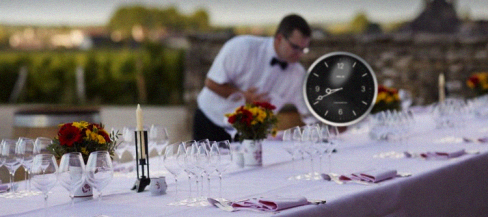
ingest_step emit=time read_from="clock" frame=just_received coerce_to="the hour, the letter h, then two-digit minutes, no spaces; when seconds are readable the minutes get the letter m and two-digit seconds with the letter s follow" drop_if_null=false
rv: 8h41
